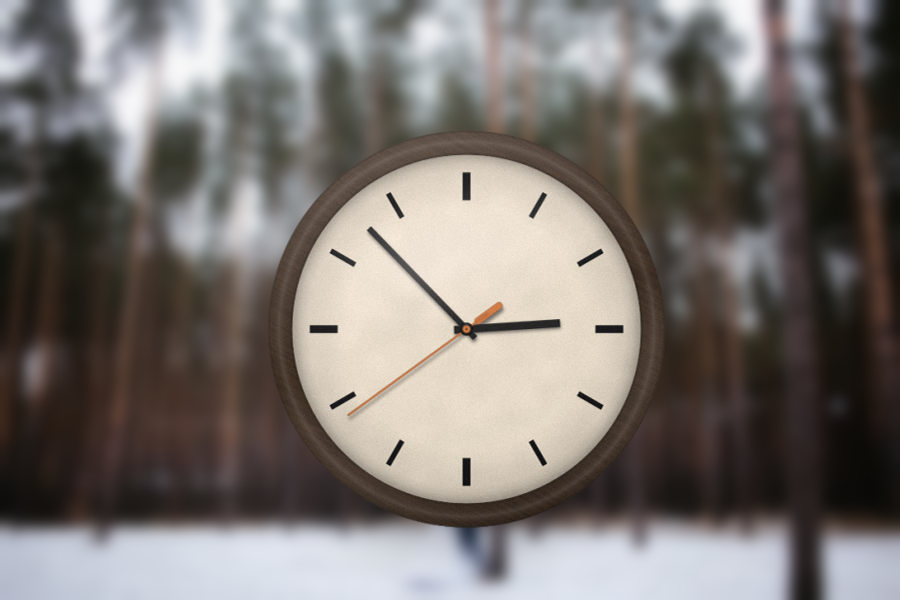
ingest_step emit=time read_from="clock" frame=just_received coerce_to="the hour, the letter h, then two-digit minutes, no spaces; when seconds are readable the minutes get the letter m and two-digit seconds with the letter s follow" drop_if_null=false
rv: 2h52m39s
